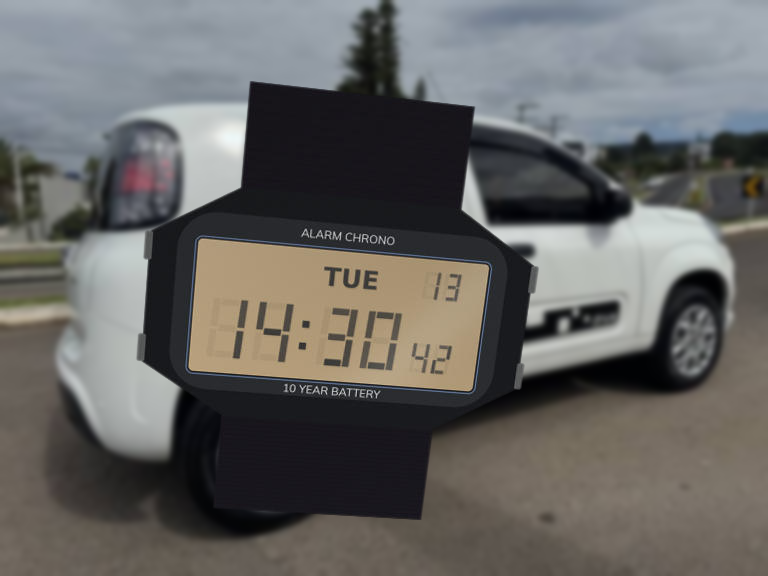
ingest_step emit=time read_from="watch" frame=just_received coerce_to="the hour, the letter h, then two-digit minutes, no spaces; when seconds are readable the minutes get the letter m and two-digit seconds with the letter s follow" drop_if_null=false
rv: 14h30m42s
